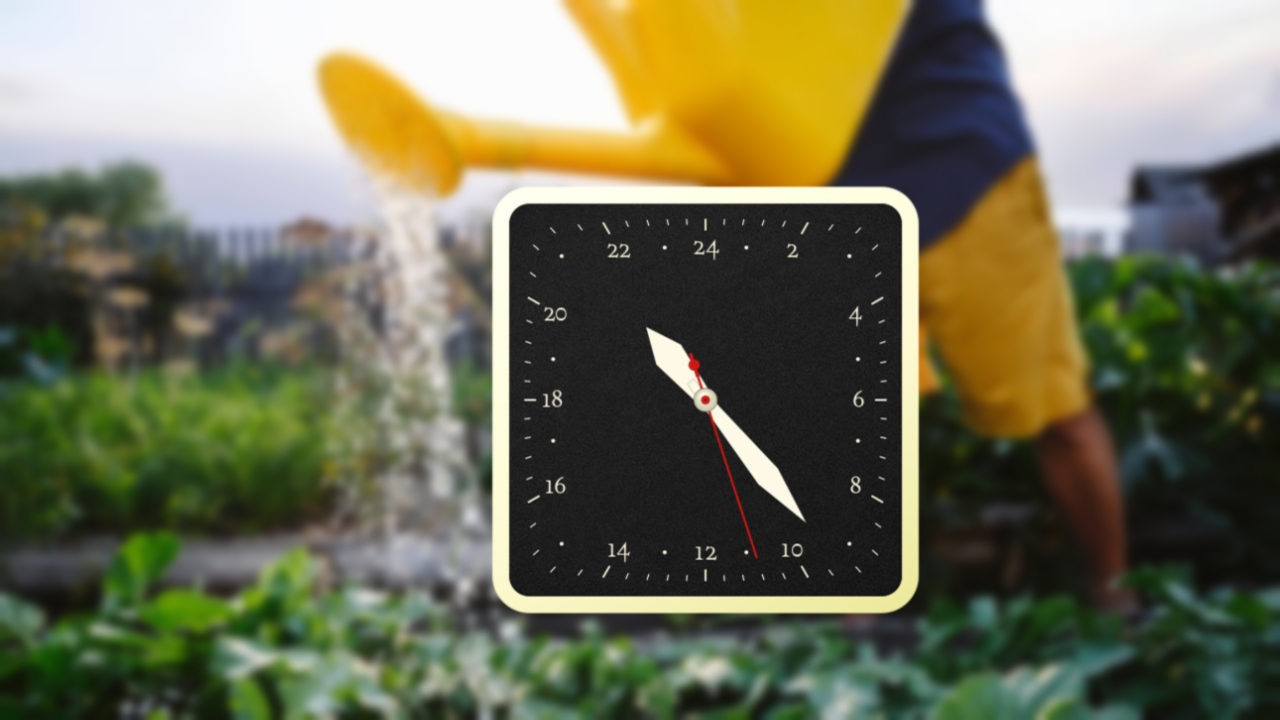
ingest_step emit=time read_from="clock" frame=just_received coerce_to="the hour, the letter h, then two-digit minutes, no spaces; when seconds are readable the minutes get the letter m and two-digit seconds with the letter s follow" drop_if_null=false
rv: 21h23m27s
